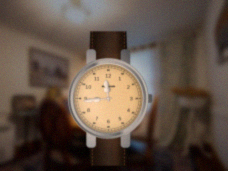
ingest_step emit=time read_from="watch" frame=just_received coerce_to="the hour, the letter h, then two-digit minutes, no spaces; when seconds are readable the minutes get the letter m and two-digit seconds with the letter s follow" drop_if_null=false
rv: 11h44
